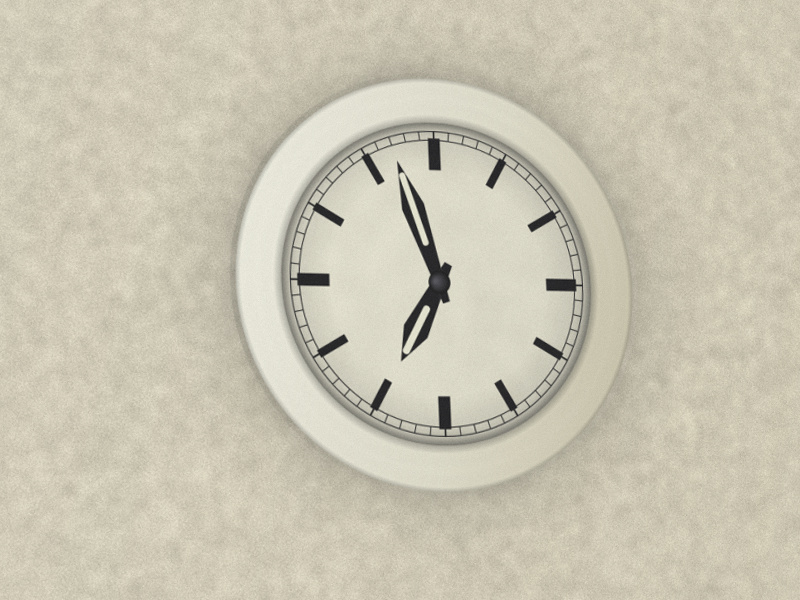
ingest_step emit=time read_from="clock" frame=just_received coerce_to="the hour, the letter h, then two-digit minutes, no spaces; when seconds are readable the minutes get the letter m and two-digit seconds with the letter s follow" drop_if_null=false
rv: 6h57
